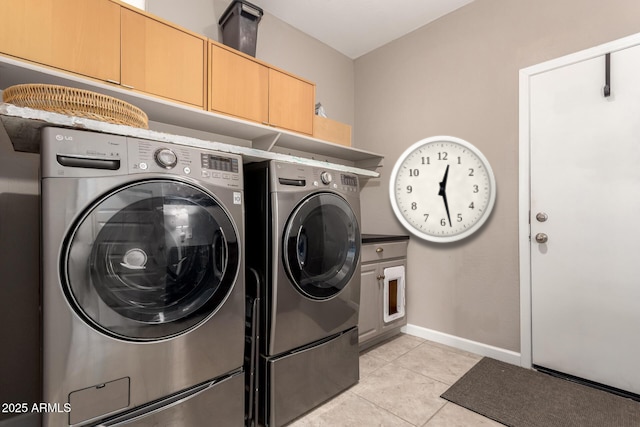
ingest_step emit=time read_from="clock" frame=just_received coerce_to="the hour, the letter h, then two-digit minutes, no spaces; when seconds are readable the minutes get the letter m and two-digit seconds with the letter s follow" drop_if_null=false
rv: 12h28
